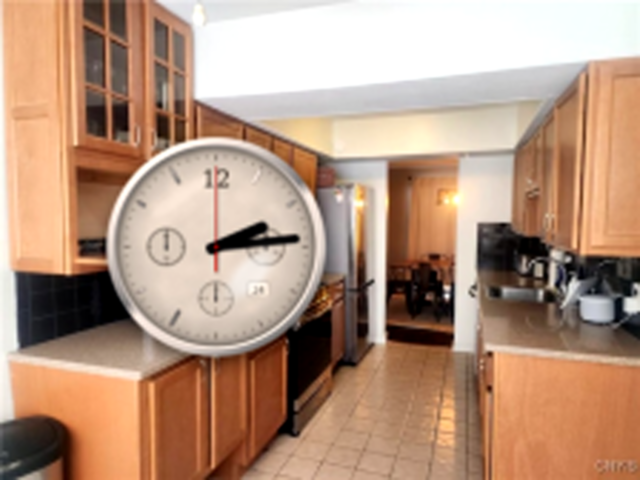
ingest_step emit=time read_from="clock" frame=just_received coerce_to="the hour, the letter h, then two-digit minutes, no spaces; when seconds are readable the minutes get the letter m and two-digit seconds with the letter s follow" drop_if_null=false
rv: 2h14
